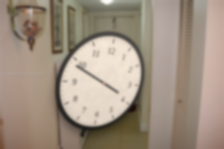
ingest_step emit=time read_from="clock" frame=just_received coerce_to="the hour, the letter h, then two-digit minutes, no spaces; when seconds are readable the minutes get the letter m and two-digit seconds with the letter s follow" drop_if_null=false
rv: 3h49
